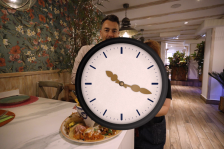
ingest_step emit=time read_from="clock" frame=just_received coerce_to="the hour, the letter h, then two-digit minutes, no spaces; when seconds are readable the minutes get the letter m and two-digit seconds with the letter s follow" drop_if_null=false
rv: 10h18
